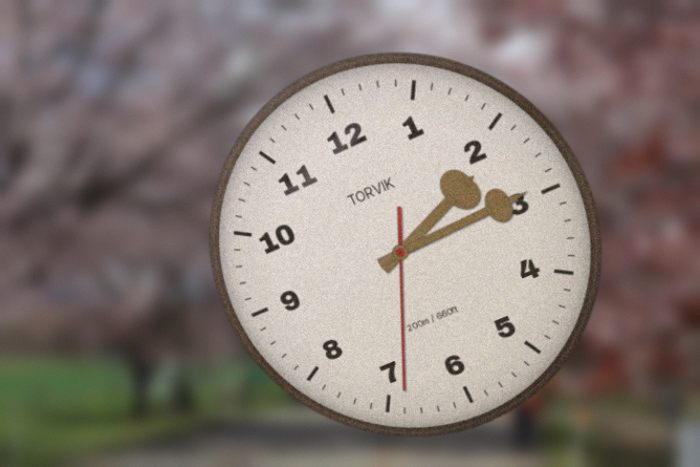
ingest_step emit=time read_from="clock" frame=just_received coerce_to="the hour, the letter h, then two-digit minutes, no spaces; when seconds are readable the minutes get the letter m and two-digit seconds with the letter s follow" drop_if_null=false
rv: 2h14m34s
